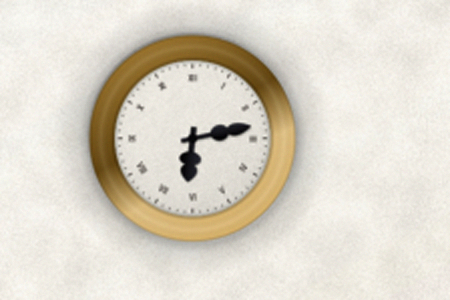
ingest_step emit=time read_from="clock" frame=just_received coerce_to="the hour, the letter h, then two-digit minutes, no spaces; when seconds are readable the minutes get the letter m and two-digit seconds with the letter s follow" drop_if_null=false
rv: 6h13
